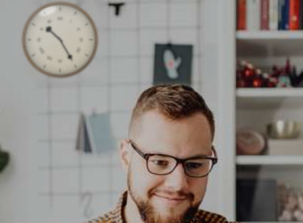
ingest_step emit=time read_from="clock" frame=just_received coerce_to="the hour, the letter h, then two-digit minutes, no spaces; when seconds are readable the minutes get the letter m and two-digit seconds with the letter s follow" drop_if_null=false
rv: 10h25
